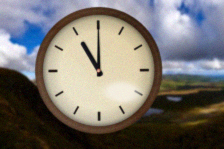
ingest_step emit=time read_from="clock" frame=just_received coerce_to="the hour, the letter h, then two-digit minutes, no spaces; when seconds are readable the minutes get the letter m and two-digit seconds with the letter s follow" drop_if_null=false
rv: 11h00
